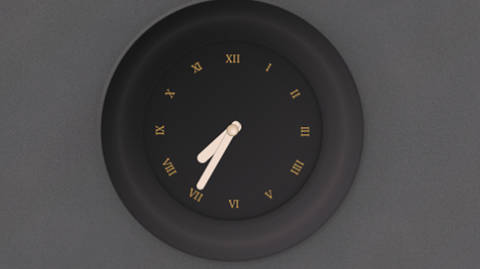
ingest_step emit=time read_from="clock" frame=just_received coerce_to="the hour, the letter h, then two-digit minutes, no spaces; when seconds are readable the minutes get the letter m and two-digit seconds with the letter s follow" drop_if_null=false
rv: 7h35
